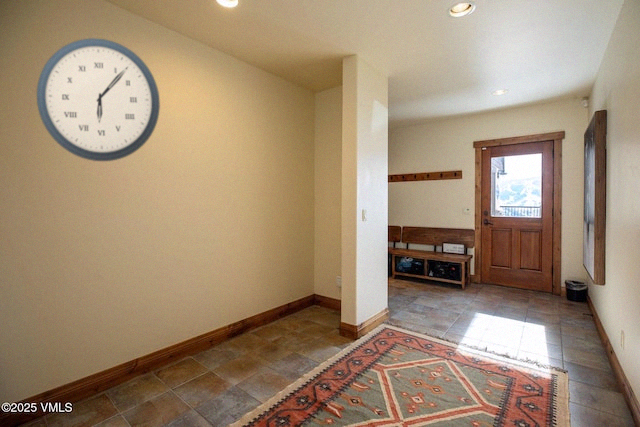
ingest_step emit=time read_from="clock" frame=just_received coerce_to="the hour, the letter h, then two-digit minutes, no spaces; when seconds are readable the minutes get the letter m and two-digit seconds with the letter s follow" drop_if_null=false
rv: 6h07
